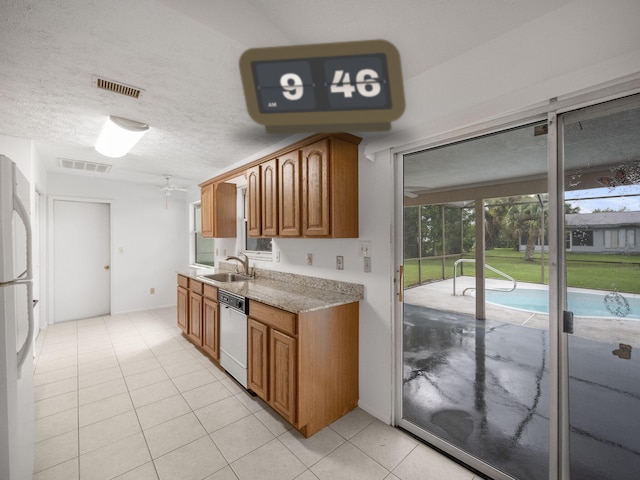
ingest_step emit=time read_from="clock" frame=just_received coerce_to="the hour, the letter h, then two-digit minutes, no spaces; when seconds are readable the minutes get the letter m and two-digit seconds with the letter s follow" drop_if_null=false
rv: 9h46
